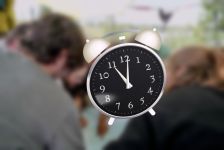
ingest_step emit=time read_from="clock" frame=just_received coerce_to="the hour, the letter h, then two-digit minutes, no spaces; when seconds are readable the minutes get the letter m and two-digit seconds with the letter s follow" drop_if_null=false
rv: 11h01
